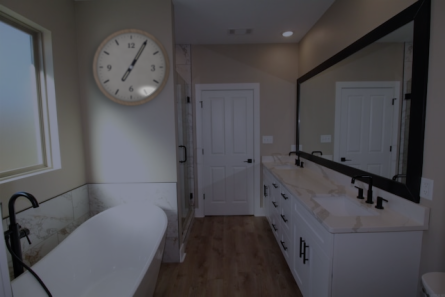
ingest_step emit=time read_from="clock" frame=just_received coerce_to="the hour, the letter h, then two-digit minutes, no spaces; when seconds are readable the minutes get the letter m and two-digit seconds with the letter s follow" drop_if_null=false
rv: 7h05
